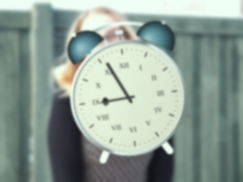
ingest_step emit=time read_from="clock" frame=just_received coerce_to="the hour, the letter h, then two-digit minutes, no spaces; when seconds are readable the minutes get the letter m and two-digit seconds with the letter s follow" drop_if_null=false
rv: 8h56
